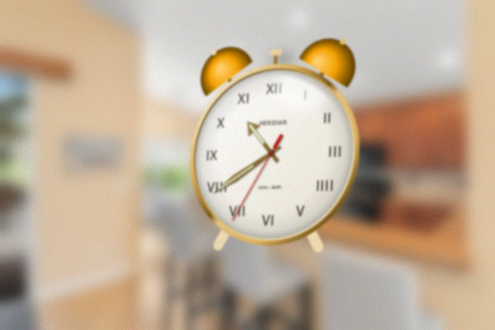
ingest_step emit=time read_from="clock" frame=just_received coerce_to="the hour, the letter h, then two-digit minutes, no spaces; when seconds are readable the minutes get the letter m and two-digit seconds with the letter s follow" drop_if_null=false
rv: 10h39m35s
